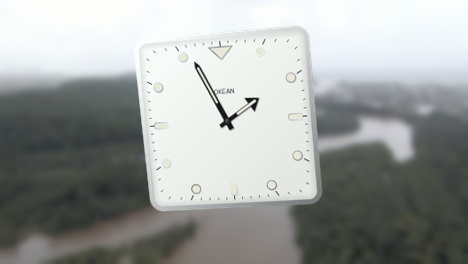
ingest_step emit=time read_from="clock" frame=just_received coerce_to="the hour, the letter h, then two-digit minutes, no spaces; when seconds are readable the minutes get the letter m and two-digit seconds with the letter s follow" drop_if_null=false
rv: 1h56
